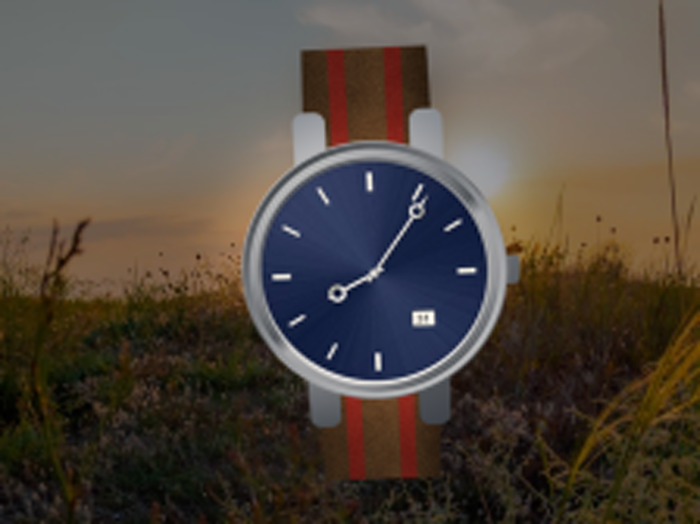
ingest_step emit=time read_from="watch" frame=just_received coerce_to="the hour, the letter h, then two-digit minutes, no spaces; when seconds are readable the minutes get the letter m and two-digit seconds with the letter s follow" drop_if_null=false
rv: 8h06
